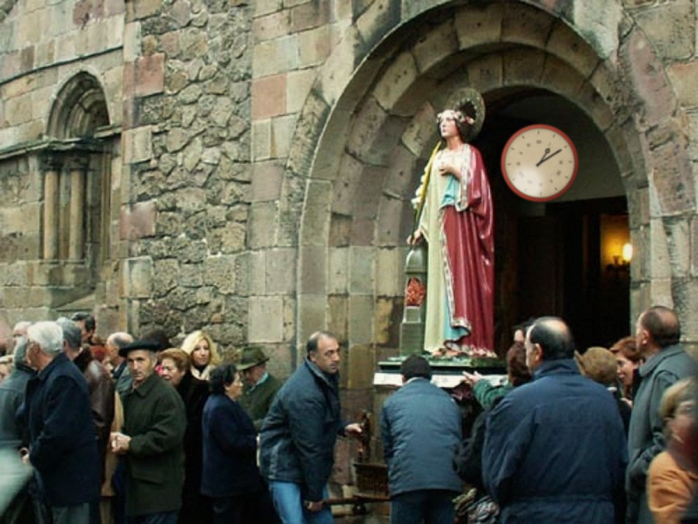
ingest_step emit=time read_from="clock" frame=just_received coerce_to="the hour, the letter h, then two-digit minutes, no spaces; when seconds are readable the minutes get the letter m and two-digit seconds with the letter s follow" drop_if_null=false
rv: 1h10
